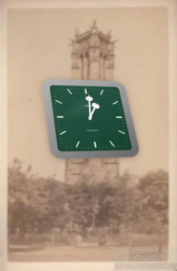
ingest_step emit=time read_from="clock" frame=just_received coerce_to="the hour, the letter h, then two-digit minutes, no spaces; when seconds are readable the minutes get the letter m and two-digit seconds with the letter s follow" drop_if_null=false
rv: 1h01
